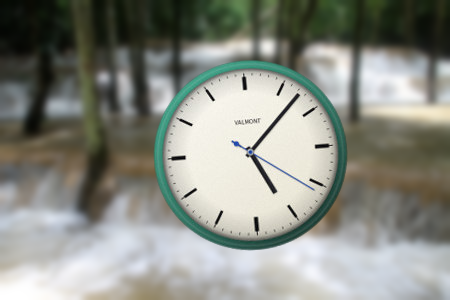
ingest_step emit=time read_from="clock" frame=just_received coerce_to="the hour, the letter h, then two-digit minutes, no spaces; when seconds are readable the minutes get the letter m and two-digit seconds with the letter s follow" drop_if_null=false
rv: 5h07m21s
